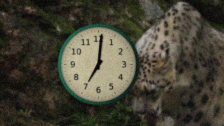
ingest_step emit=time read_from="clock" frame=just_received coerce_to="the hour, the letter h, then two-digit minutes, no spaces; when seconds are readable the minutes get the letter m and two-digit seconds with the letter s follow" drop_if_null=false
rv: 7h01
